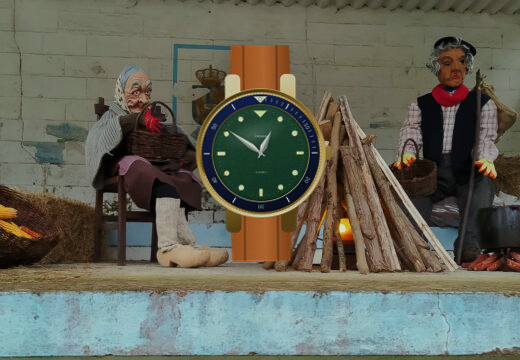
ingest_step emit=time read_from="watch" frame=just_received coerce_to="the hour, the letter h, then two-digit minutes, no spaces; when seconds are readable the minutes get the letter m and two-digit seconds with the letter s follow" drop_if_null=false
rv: 12h51
